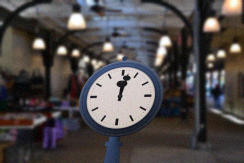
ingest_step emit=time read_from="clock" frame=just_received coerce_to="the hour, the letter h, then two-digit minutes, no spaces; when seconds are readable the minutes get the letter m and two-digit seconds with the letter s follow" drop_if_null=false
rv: 12h02
